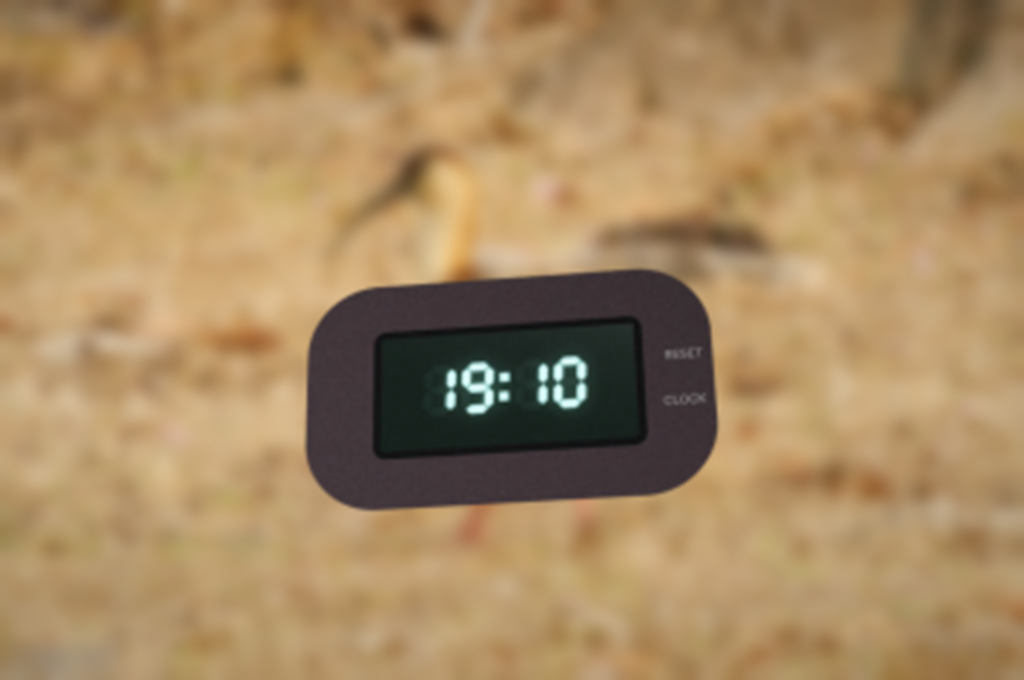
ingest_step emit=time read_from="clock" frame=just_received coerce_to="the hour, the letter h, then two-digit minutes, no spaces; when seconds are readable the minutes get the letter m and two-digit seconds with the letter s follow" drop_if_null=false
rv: 19h10
